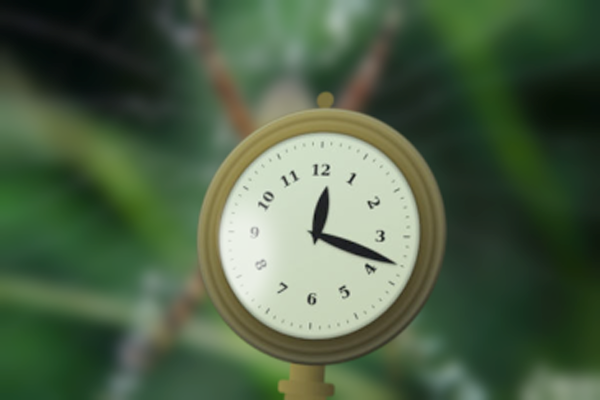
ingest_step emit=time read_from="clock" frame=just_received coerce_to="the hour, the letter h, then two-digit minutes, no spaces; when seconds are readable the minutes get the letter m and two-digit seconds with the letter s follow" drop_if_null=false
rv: 12h18
